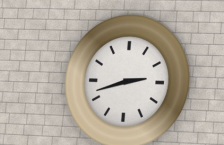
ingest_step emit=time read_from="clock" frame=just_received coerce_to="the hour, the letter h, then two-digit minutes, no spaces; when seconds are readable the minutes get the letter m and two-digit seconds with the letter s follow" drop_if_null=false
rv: 2h42
